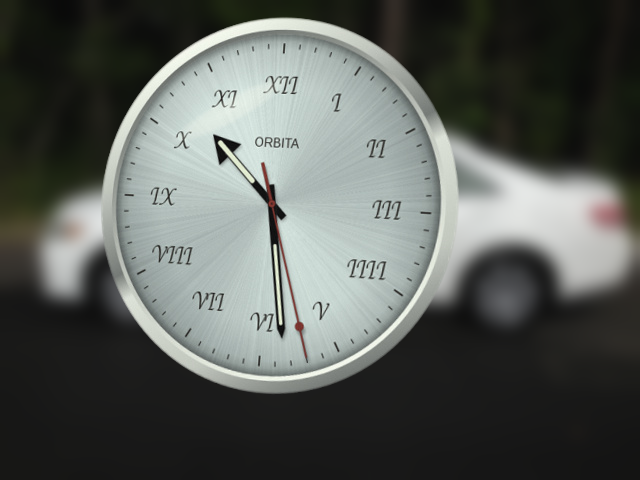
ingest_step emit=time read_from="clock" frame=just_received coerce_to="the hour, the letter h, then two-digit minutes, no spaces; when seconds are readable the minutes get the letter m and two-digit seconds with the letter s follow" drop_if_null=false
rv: 10h28m27s
